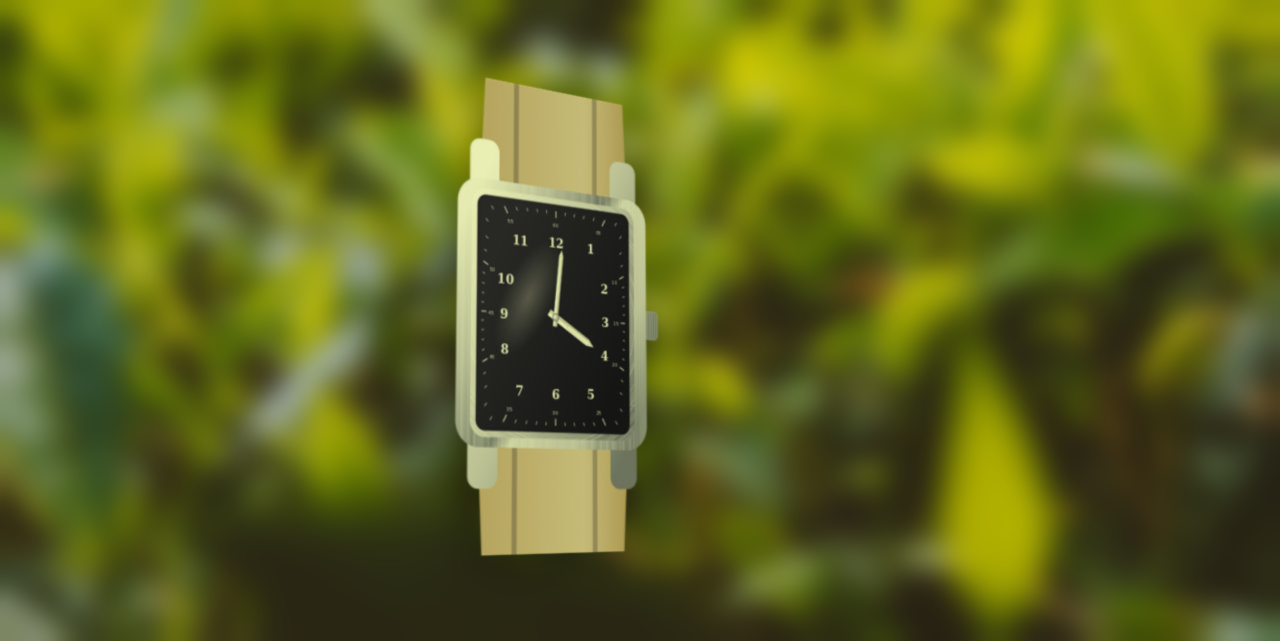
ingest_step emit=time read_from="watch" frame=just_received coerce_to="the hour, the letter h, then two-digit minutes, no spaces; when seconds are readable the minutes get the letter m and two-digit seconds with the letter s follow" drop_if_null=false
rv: 4h01
